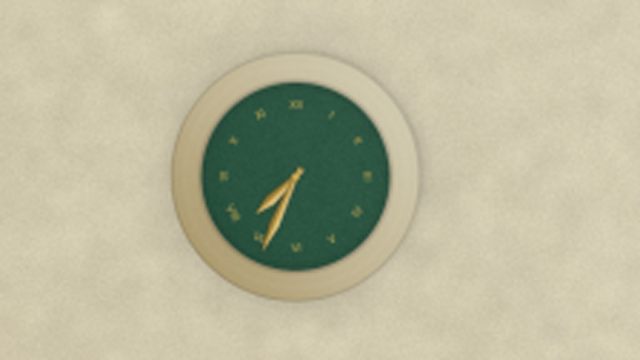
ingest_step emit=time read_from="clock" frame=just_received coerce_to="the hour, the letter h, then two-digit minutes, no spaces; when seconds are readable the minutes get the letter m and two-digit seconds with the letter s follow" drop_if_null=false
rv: 7h34
